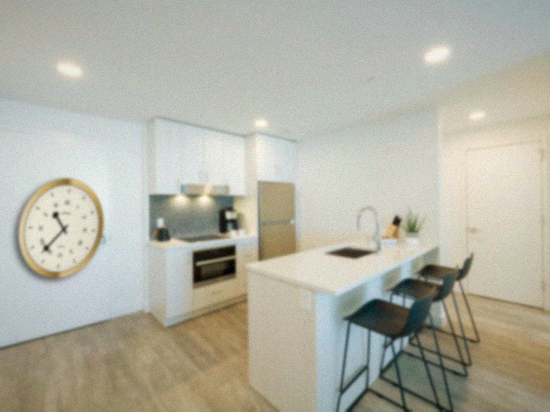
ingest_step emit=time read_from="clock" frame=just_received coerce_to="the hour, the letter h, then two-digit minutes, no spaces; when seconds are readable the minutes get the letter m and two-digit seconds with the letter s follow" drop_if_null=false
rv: 10h37
